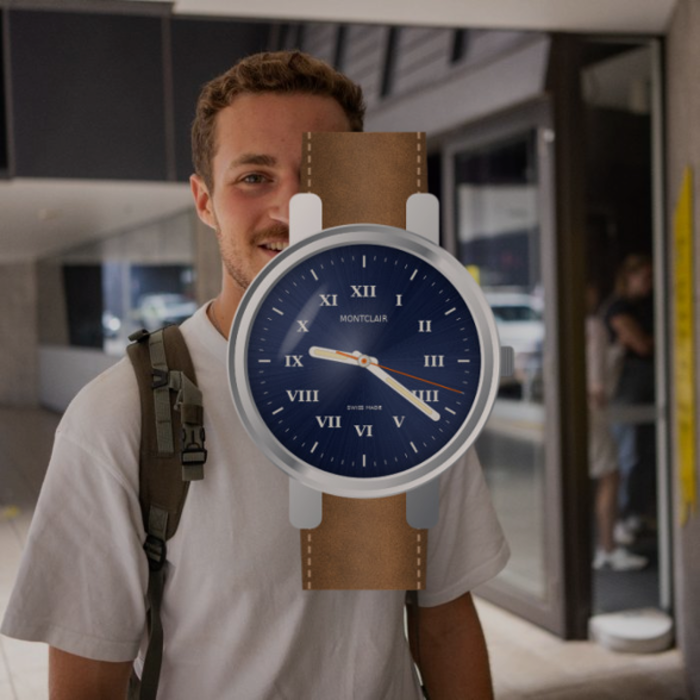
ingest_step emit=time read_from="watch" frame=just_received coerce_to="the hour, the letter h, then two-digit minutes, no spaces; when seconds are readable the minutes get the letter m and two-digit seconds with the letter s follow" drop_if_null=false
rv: 9h21m18s
